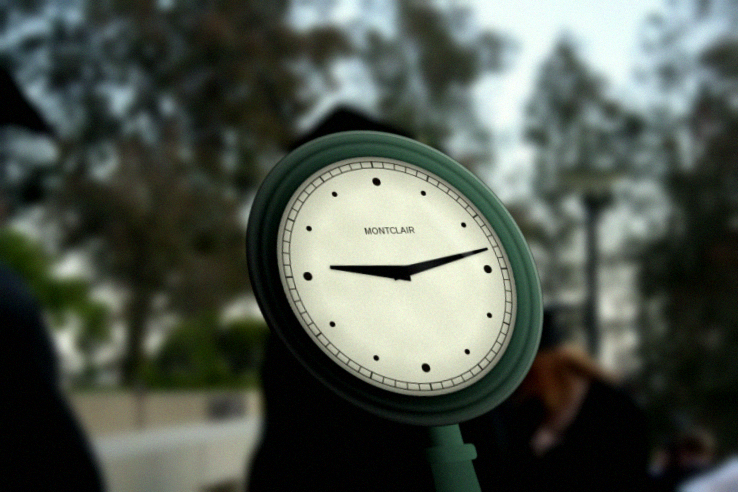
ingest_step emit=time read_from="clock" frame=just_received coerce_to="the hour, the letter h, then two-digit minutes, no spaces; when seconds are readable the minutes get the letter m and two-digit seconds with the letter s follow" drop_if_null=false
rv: 9h13
